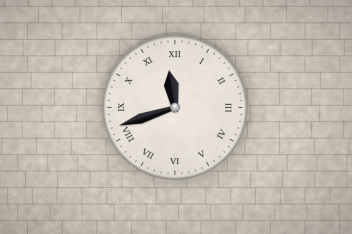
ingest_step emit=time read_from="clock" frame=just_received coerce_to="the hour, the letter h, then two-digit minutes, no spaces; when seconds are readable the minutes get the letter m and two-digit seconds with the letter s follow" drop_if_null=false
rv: 11h42
